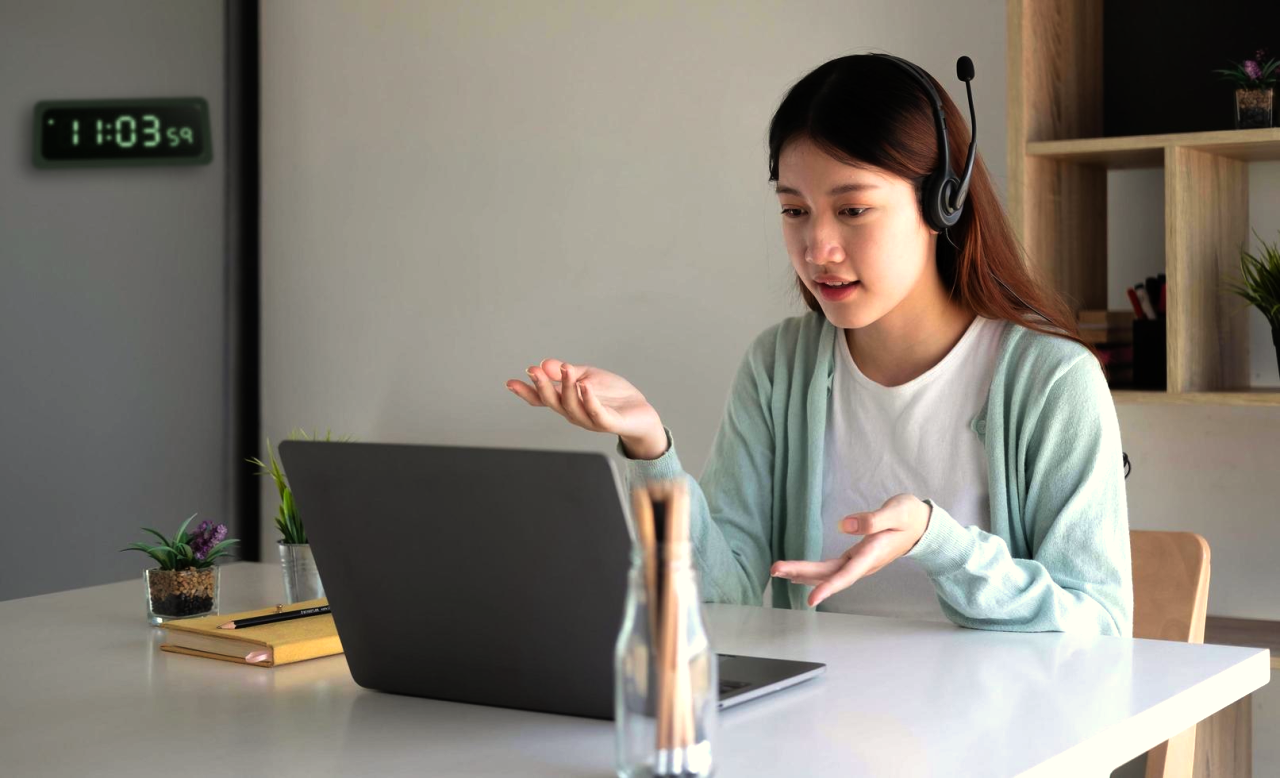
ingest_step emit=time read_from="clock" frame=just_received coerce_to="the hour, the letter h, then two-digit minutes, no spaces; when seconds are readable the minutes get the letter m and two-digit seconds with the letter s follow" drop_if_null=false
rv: 11h03m59s
